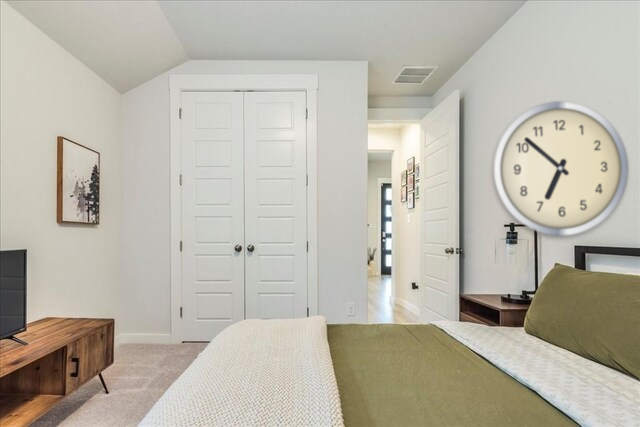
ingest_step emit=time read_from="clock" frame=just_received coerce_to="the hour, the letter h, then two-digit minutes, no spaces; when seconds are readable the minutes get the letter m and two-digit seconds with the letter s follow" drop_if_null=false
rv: 6h52
